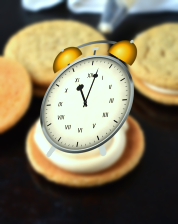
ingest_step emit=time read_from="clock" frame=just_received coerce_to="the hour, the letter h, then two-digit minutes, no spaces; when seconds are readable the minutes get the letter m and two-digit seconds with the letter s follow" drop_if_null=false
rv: 11h02
